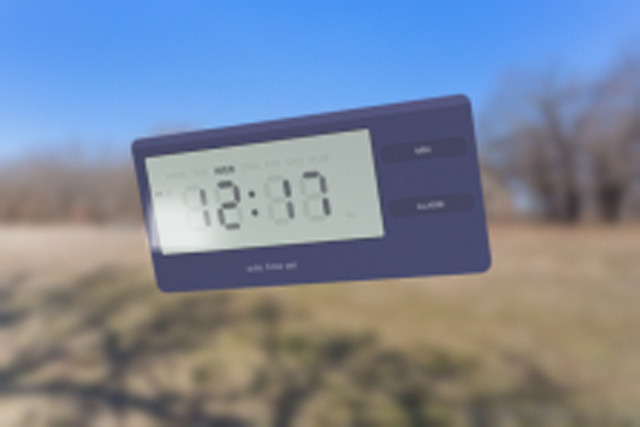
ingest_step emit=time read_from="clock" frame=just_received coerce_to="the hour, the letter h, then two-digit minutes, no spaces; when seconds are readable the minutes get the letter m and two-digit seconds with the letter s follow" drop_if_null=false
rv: 12h17
